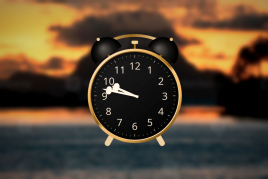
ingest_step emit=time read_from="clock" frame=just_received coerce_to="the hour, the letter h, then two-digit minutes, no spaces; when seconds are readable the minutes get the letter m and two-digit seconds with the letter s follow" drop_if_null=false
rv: 9h47
